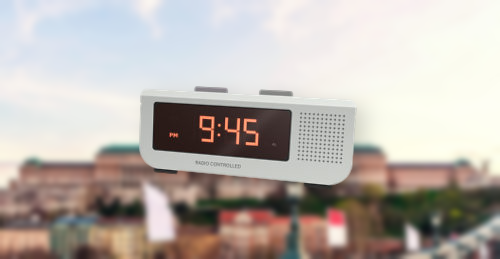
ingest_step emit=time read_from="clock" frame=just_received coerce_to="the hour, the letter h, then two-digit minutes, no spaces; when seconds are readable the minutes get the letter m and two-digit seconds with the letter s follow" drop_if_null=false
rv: 9h45
